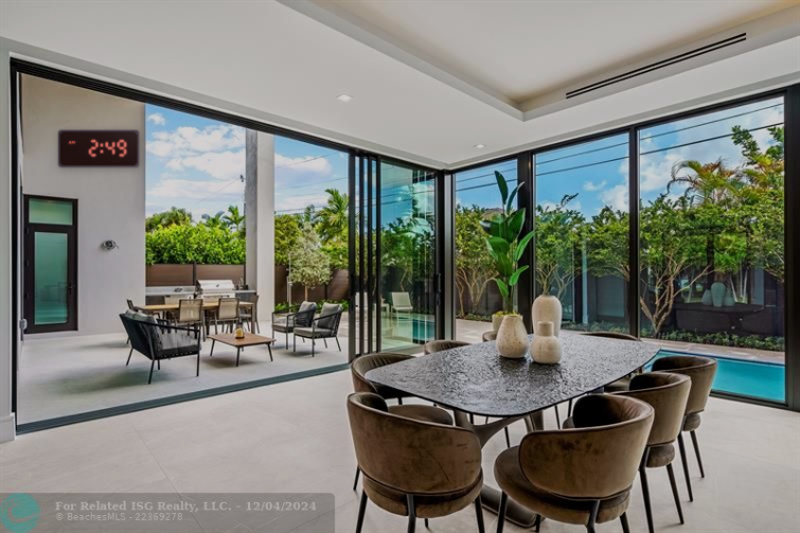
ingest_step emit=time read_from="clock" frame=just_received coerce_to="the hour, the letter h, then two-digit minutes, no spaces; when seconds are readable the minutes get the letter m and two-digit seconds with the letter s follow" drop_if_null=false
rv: 2h49
